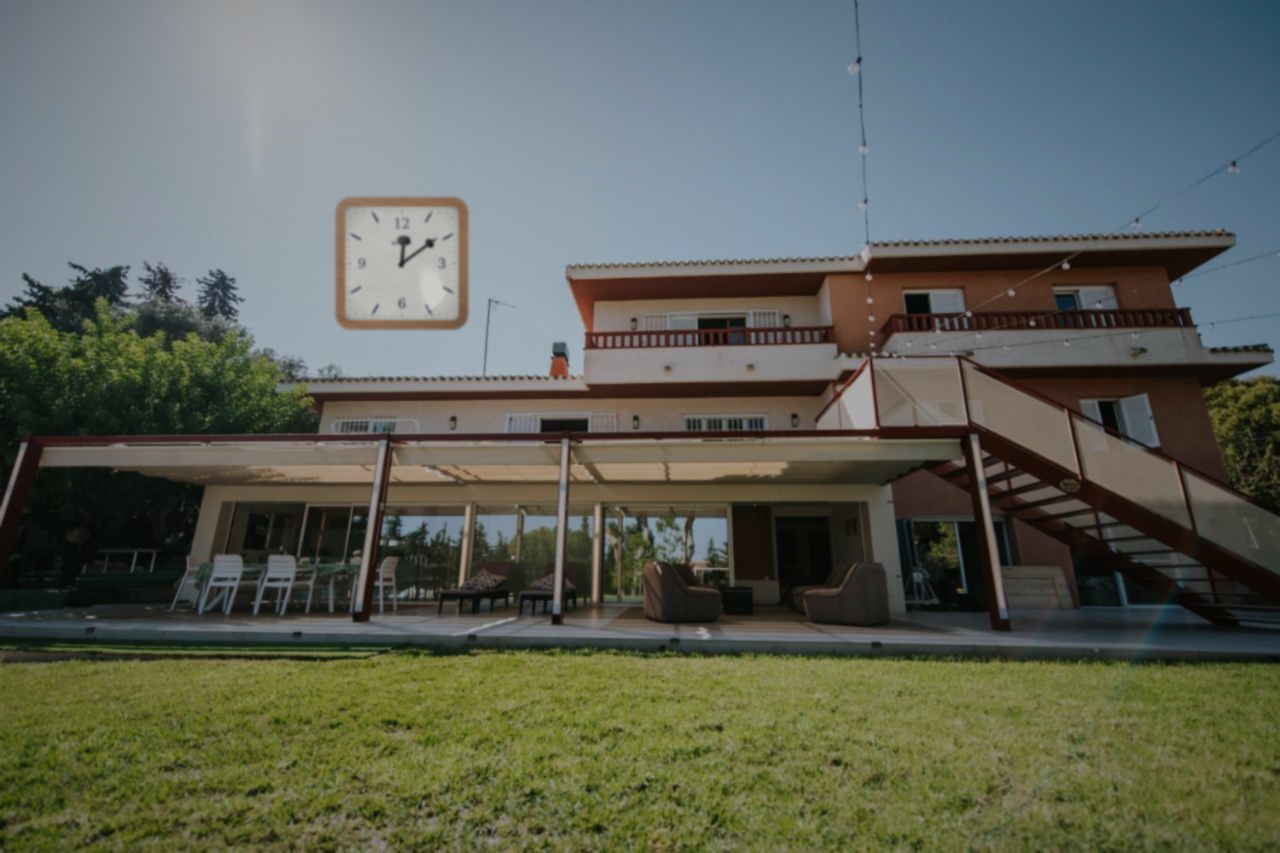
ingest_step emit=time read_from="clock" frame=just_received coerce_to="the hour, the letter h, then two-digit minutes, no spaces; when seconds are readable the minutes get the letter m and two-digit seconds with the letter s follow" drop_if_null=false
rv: 12h09
